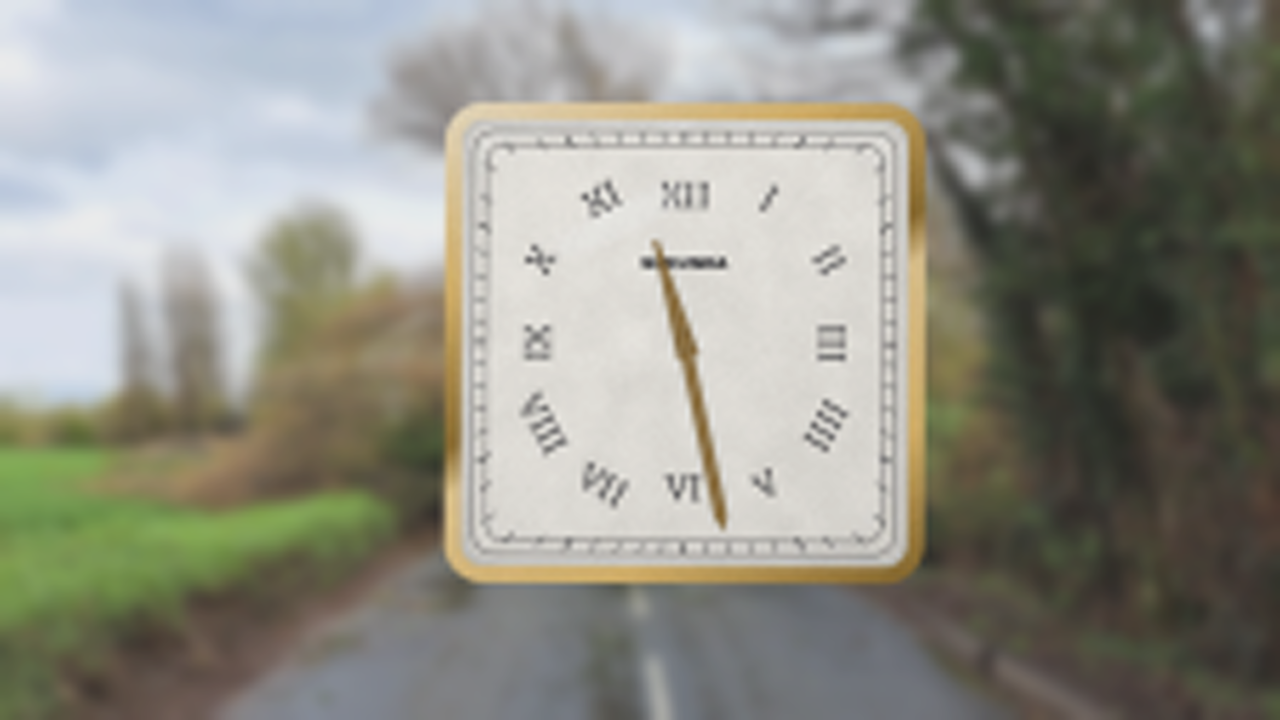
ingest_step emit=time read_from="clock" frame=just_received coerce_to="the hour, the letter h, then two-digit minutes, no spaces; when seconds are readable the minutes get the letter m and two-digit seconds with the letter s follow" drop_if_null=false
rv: 11h28
